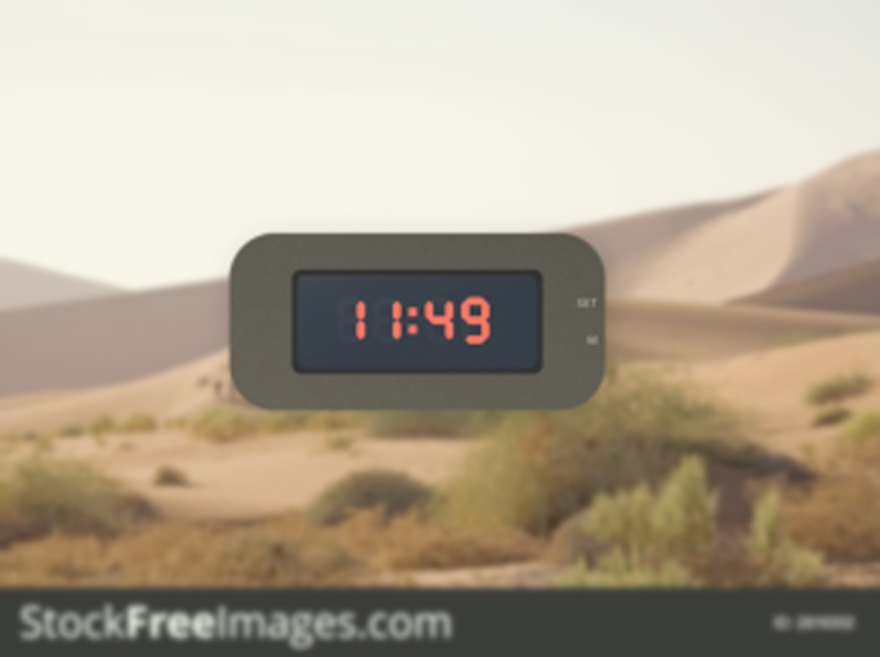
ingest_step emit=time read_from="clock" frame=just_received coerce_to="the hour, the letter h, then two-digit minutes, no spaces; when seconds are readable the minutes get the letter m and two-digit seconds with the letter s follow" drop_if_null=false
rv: 11h49
